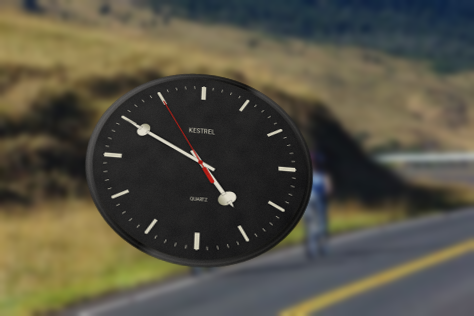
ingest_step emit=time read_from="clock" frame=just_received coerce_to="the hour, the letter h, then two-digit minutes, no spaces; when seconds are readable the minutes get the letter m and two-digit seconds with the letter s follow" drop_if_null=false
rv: 4h49m55s
